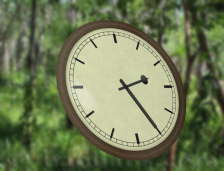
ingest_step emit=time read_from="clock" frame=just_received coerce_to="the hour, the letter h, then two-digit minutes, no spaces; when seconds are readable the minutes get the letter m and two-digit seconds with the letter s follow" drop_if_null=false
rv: 2h25
